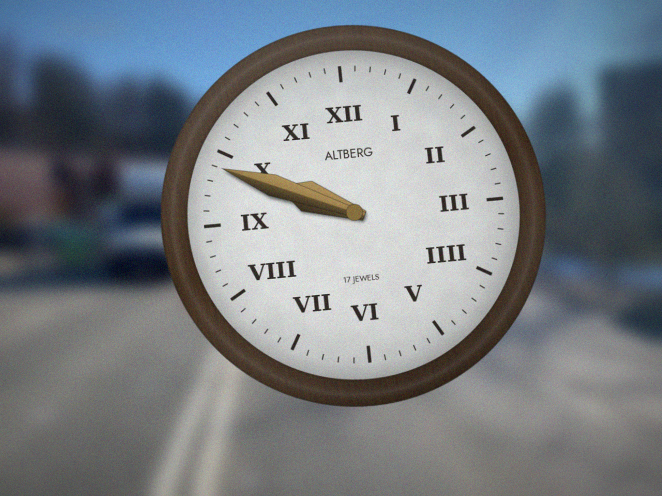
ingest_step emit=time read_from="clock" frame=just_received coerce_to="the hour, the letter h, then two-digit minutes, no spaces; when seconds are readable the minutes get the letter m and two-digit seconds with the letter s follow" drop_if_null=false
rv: 9h49
